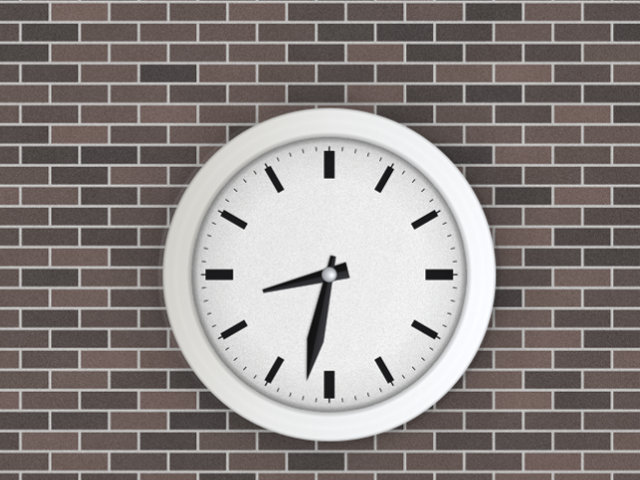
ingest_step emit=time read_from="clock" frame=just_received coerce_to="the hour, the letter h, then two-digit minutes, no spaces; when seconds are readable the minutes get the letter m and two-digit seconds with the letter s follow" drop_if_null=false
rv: 8h32
